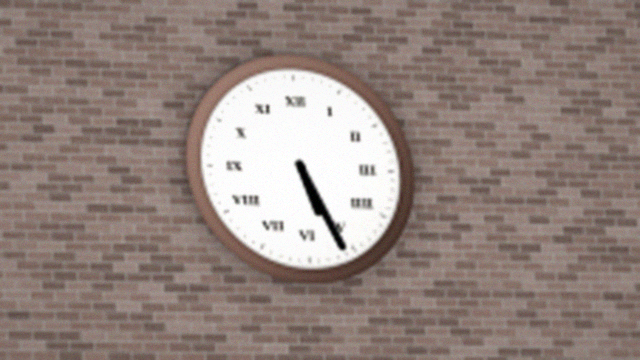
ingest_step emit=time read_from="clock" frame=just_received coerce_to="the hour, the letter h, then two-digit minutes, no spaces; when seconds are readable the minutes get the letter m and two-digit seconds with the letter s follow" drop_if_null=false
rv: 5h26
